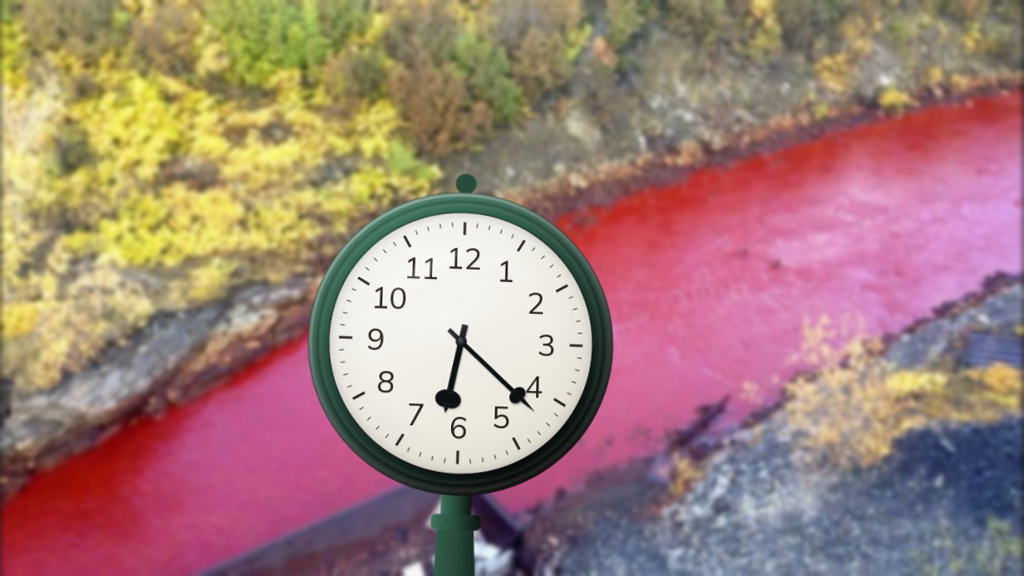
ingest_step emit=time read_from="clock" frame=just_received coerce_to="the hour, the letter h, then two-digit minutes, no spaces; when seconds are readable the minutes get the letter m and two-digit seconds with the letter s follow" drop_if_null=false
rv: 6h22
